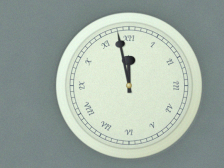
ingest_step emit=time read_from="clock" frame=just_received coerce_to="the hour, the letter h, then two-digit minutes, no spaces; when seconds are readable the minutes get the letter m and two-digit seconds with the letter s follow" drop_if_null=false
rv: 11h58
